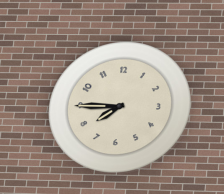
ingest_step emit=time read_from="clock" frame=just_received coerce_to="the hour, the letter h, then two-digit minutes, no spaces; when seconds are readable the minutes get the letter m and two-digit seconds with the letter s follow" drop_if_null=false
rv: 7h45
